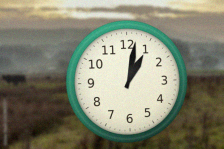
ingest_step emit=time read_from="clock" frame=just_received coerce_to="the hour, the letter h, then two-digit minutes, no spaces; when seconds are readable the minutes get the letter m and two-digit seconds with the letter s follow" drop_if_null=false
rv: 1h02
